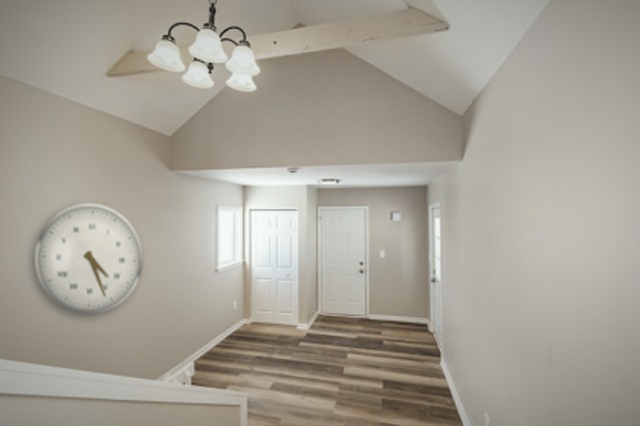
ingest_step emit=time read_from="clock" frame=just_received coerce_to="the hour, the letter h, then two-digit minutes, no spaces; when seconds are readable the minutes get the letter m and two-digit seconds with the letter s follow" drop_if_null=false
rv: 4h26
